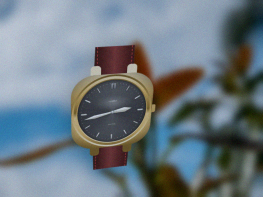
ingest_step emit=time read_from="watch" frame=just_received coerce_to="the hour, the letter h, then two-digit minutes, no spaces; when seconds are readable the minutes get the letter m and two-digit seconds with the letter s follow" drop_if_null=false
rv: 2h43
